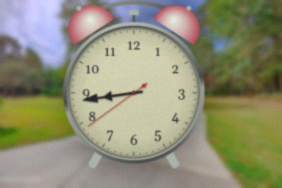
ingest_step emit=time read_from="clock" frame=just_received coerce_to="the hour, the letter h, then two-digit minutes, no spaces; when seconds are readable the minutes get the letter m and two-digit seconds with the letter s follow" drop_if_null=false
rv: 8h43m39s
